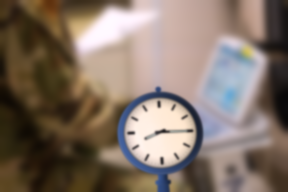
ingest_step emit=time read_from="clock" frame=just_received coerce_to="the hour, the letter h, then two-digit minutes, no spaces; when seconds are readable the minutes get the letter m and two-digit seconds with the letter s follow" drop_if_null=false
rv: 8h15
